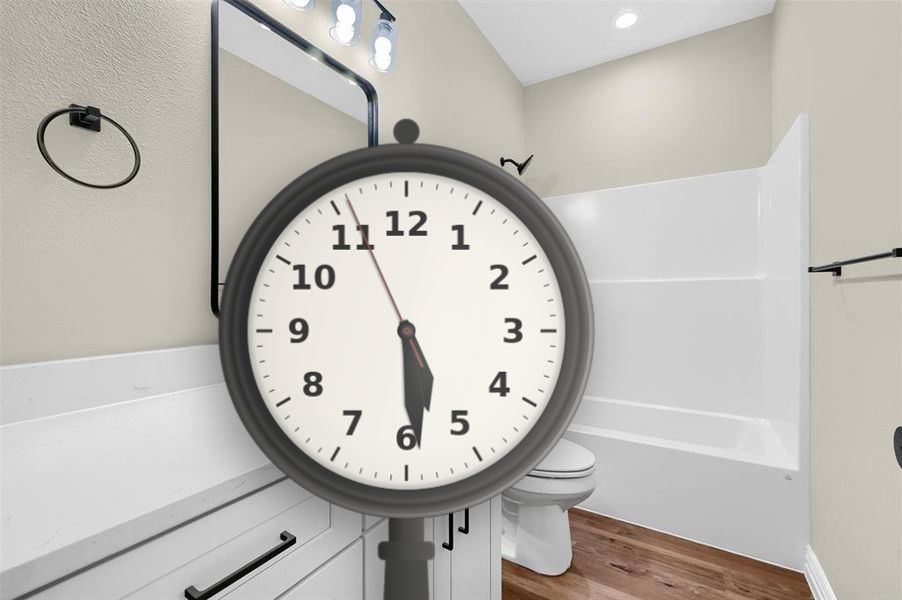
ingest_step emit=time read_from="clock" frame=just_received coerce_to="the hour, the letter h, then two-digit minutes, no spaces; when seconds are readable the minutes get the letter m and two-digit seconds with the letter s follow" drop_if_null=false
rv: 5h28m56s
